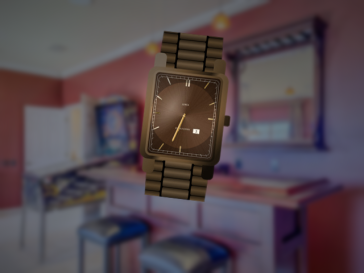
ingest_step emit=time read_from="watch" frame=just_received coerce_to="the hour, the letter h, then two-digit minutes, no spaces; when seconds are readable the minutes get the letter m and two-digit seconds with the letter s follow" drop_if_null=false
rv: 6h33
